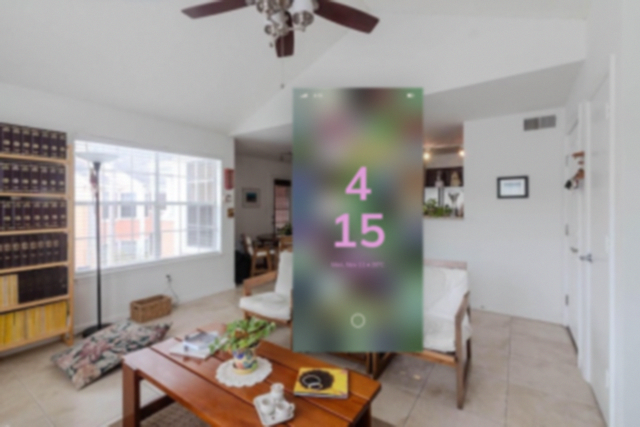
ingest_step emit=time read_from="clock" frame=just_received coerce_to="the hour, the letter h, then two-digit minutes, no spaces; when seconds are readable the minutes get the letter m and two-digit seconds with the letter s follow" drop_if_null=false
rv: 4h15
